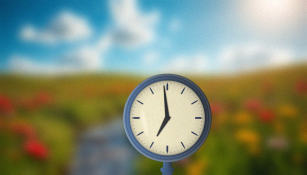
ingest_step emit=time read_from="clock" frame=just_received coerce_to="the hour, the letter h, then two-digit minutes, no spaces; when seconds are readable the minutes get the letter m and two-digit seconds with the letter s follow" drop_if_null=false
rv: 6h59
